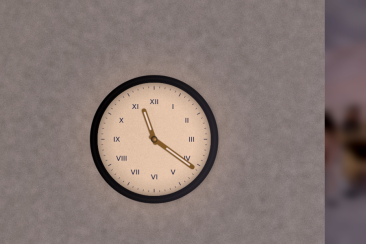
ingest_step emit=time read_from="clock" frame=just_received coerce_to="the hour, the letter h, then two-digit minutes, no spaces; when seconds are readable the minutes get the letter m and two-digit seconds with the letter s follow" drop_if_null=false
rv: 11h21
